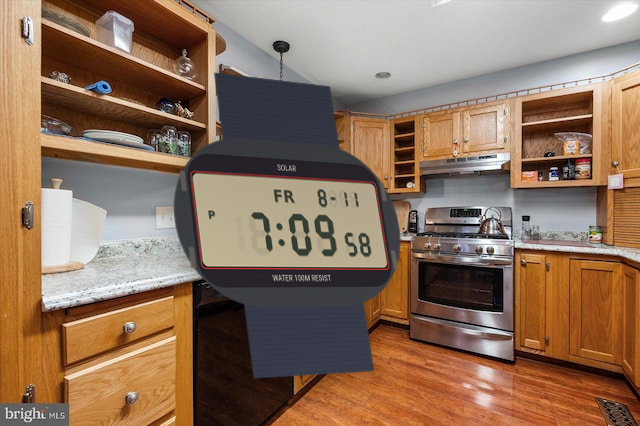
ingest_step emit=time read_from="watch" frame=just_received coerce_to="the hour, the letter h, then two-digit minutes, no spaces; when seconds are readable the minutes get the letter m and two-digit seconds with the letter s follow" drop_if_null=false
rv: 7h09m58s
